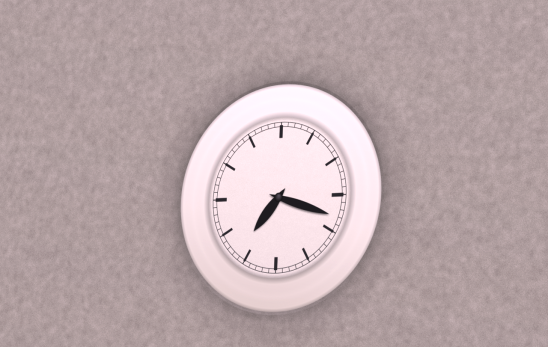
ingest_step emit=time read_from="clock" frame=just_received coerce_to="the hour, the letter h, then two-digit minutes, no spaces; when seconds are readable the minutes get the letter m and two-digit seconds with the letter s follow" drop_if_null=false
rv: 7h18
